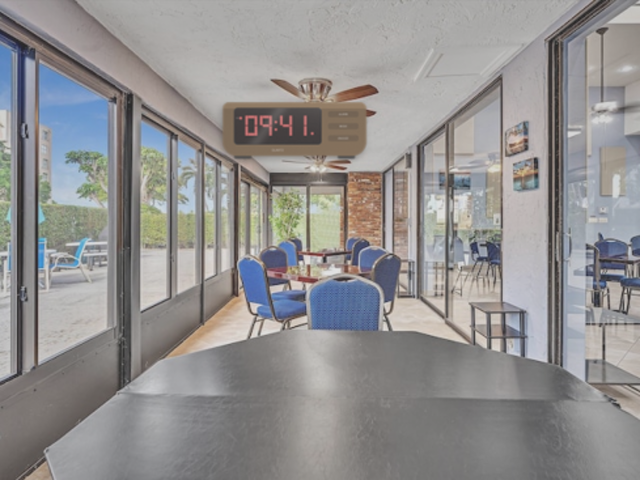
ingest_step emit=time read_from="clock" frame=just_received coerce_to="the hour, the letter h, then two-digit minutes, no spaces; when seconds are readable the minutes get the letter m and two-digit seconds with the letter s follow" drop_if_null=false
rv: 9h41
